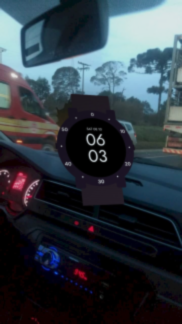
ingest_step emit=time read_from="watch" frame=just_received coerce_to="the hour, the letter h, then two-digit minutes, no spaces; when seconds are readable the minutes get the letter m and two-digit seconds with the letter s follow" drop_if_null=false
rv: 6h03
